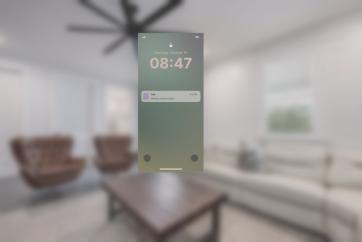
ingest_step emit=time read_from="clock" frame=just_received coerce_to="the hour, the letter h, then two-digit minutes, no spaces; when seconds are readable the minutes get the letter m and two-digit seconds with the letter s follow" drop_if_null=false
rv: 8h47
